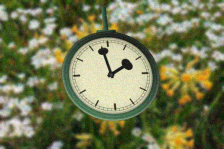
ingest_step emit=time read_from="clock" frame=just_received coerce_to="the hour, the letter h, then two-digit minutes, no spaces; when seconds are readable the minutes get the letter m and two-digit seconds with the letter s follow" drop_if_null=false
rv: 1h58
